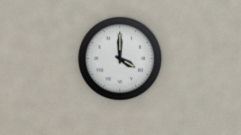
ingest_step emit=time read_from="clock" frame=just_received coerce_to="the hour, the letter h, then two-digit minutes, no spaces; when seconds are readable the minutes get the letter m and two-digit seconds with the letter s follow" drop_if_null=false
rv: 4h00
